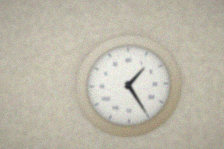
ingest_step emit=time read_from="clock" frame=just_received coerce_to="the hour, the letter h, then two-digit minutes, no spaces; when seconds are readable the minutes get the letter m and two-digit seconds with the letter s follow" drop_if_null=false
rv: 1h25
